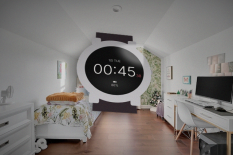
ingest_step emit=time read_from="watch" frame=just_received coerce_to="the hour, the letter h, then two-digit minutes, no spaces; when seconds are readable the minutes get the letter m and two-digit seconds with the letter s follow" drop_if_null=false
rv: 0h45
